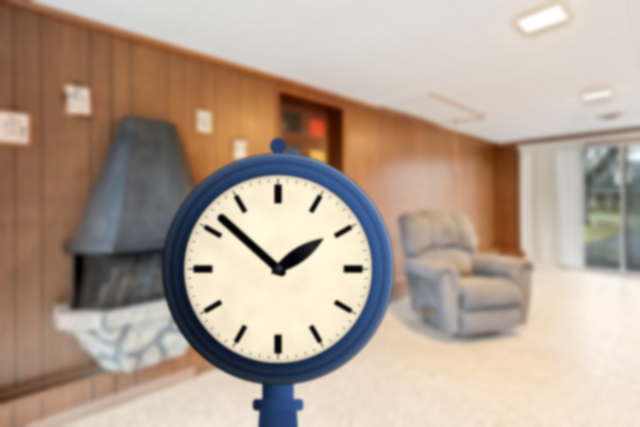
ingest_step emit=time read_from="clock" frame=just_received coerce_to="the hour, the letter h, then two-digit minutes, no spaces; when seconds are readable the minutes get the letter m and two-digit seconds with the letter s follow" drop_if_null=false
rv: 1h52
